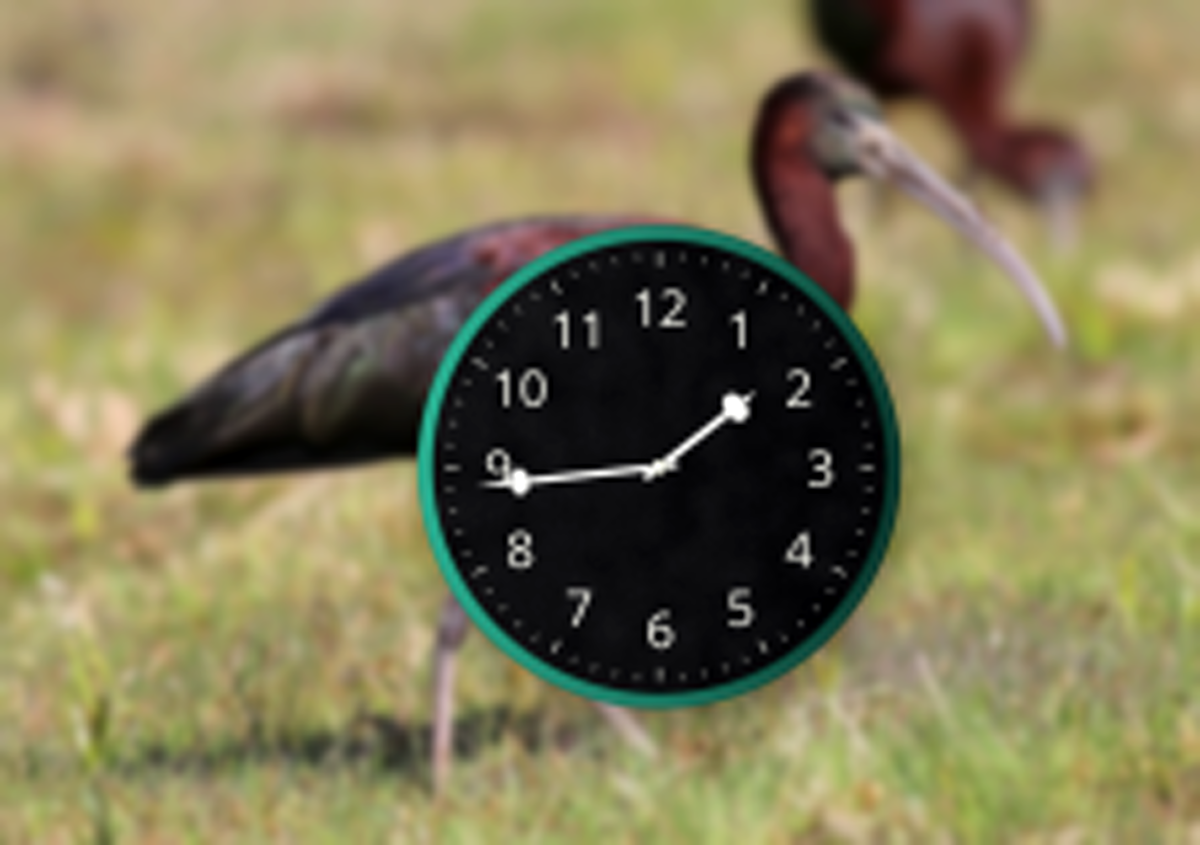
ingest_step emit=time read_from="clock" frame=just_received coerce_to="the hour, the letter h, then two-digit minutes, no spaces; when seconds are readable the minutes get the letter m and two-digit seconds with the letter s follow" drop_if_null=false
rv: 1h44
